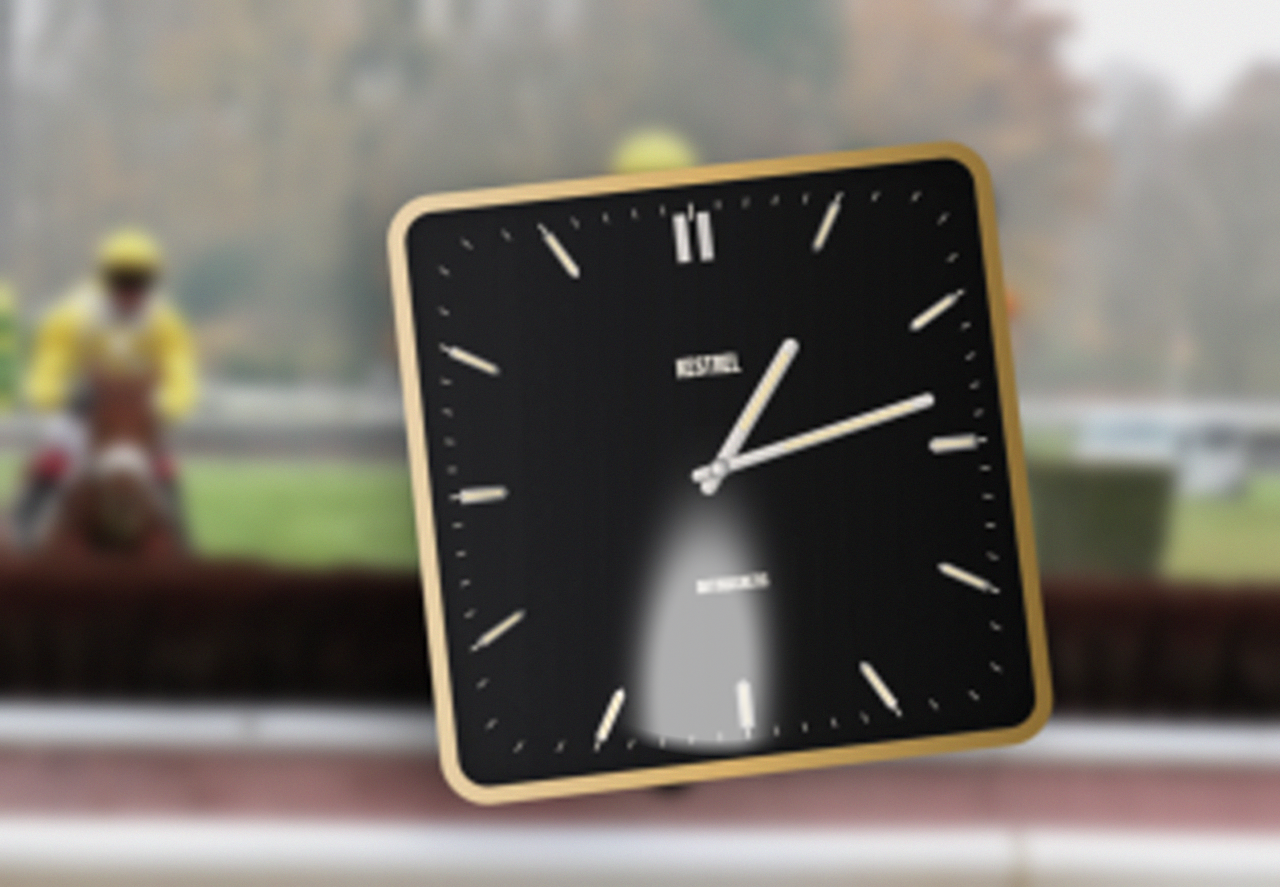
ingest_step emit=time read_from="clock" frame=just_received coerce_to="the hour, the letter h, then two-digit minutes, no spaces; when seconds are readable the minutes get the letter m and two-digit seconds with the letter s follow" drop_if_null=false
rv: 1h13
